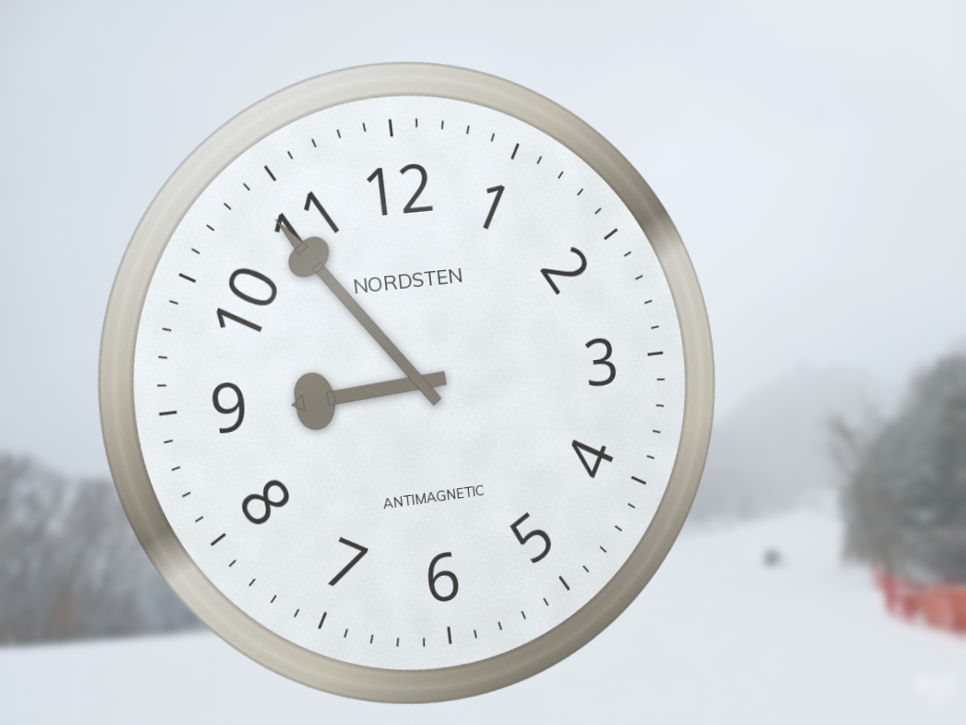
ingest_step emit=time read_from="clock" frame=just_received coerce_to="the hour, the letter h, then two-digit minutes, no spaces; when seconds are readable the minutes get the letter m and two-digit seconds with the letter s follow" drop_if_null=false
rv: 8h54
